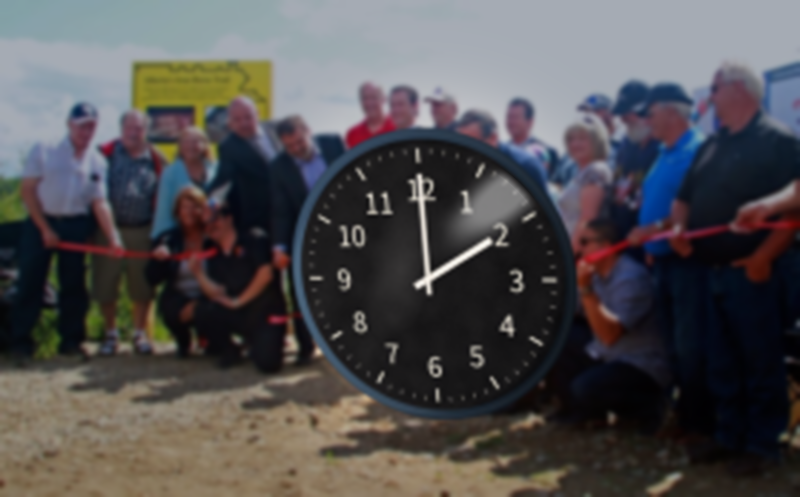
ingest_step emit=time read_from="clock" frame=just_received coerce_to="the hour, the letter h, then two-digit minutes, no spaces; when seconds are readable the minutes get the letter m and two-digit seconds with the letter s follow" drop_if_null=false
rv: 2h00
